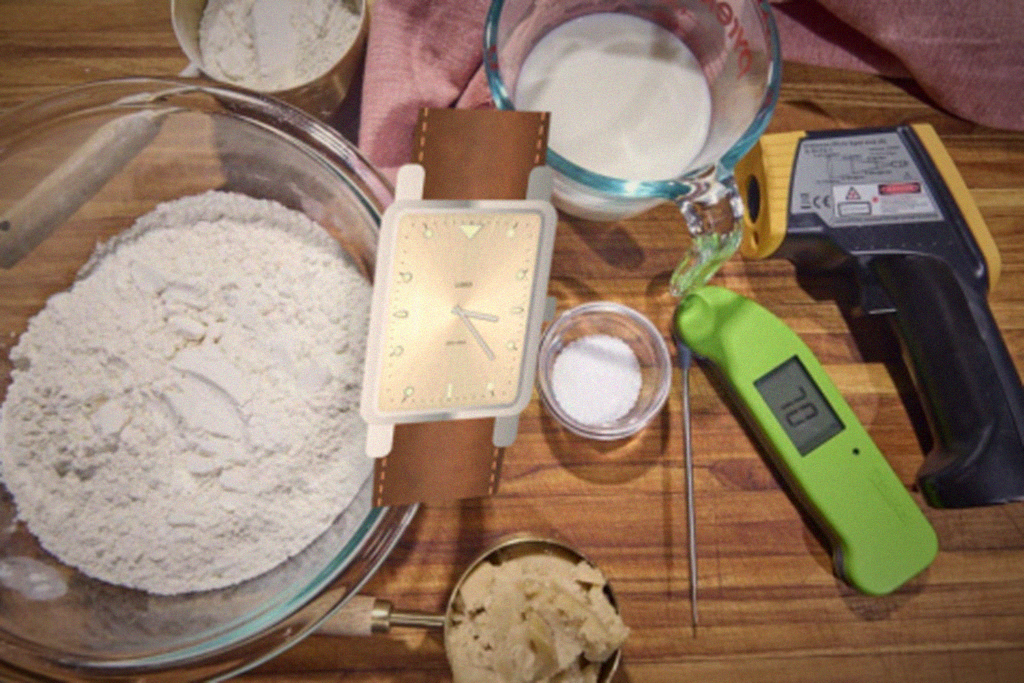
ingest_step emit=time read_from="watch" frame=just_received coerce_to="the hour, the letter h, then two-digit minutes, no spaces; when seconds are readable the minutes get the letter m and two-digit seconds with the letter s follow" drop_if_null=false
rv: 3h23
